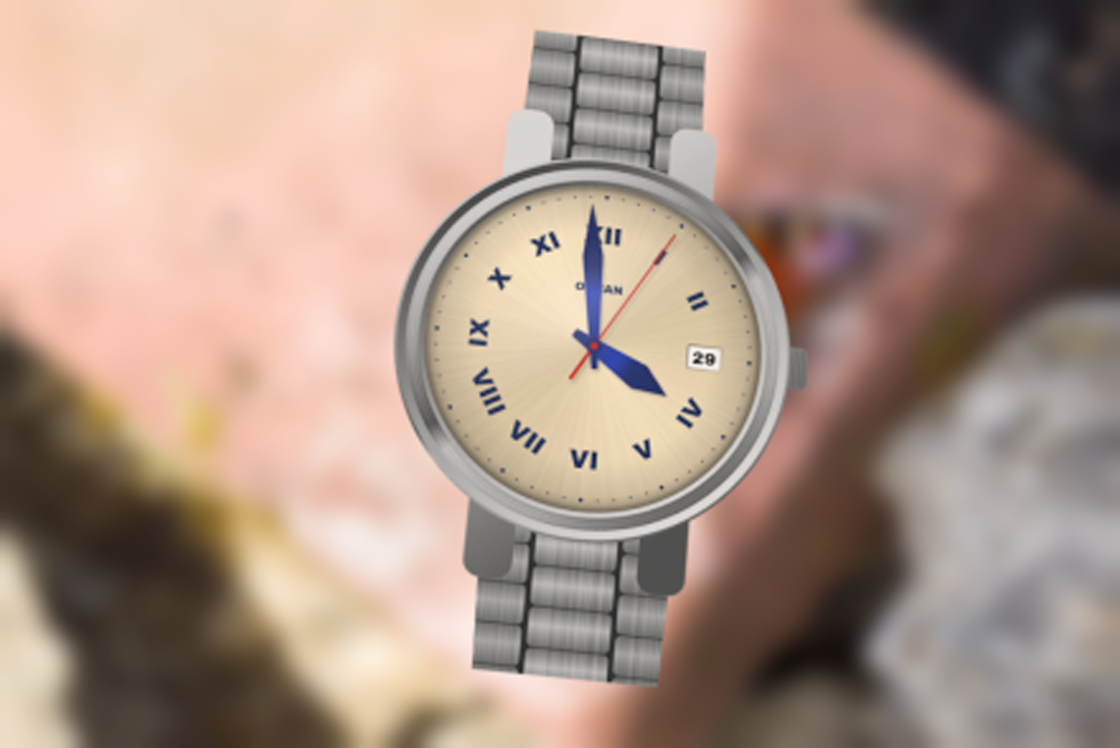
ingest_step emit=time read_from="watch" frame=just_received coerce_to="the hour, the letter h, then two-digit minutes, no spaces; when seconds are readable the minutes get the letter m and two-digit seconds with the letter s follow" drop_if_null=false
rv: 3h59m05s
